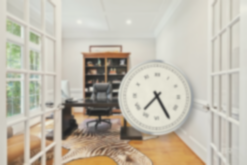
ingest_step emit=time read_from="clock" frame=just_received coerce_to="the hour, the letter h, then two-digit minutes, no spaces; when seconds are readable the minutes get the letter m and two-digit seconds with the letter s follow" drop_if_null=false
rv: 7h25
